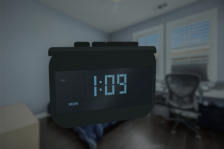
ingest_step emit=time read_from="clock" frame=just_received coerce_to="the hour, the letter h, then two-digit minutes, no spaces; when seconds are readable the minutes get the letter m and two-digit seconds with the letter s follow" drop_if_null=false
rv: 1h09
